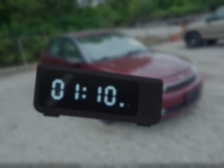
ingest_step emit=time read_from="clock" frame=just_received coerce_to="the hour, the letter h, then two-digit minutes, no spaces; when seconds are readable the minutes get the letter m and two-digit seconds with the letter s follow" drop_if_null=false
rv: 1h10
